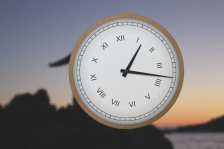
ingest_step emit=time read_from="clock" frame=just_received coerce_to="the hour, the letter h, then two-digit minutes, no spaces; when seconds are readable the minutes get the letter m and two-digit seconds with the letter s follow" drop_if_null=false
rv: 1h18
